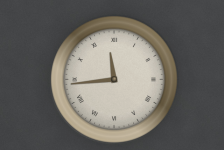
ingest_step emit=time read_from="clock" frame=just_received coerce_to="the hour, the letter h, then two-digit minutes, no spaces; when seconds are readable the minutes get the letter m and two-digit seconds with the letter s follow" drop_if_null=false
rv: 11h44
